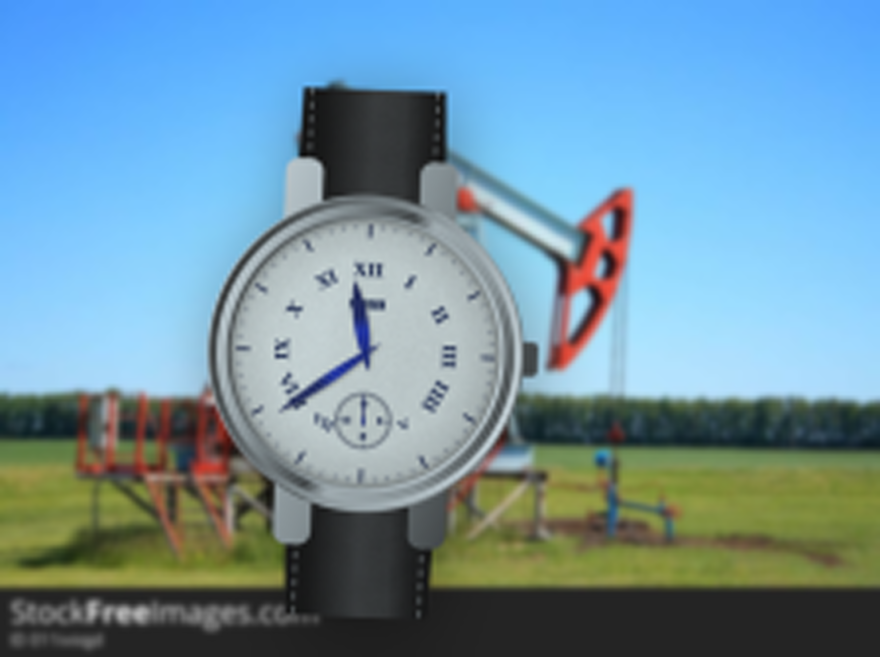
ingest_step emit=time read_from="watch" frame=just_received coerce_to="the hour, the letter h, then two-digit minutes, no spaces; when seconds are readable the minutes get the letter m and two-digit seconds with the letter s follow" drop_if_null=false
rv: 11h39
